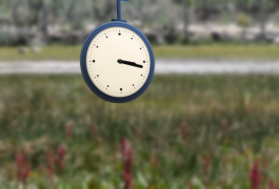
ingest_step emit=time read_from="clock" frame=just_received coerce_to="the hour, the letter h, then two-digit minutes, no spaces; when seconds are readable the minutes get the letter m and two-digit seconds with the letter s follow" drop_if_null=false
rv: 3h17
